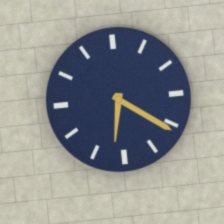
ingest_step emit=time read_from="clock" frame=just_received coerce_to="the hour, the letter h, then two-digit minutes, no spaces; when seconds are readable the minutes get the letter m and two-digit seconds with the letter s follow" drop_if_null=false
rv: 6h21
